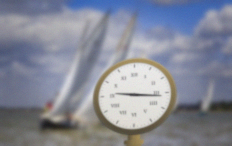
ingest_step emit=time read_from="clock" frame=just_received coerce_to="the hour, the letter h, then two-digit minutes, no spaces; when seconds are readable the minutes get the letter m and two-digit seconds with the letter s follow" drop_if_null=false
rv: 9h16
